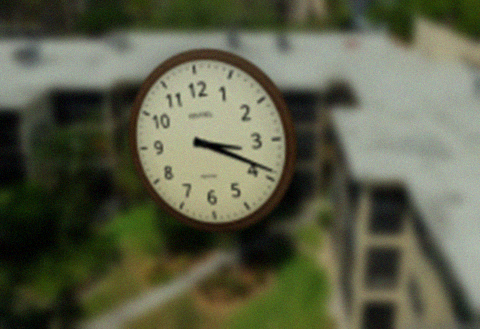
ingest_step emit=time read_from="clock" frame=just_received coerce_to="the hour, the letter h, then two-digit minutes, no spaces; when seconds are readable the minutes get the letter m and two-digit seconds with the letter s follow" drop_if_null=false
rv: 3h19
